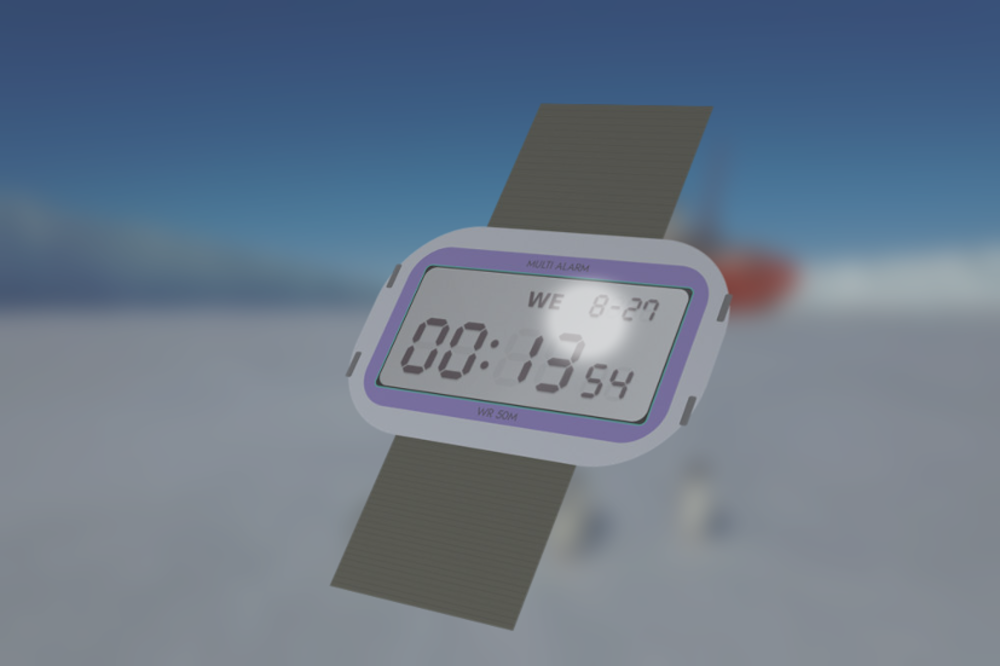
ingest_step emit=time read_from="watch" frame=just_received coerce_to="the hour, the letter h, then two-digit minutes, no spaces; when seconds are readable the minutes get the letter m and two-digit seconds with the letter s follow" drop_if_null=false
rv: 0h13m54s
